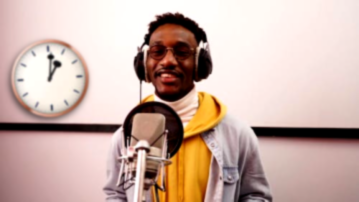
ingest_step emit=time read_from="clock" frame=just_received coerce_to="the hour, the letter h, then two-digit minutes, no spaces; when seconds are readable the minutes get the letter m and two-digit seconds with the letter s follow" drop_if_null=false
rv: 1h01
